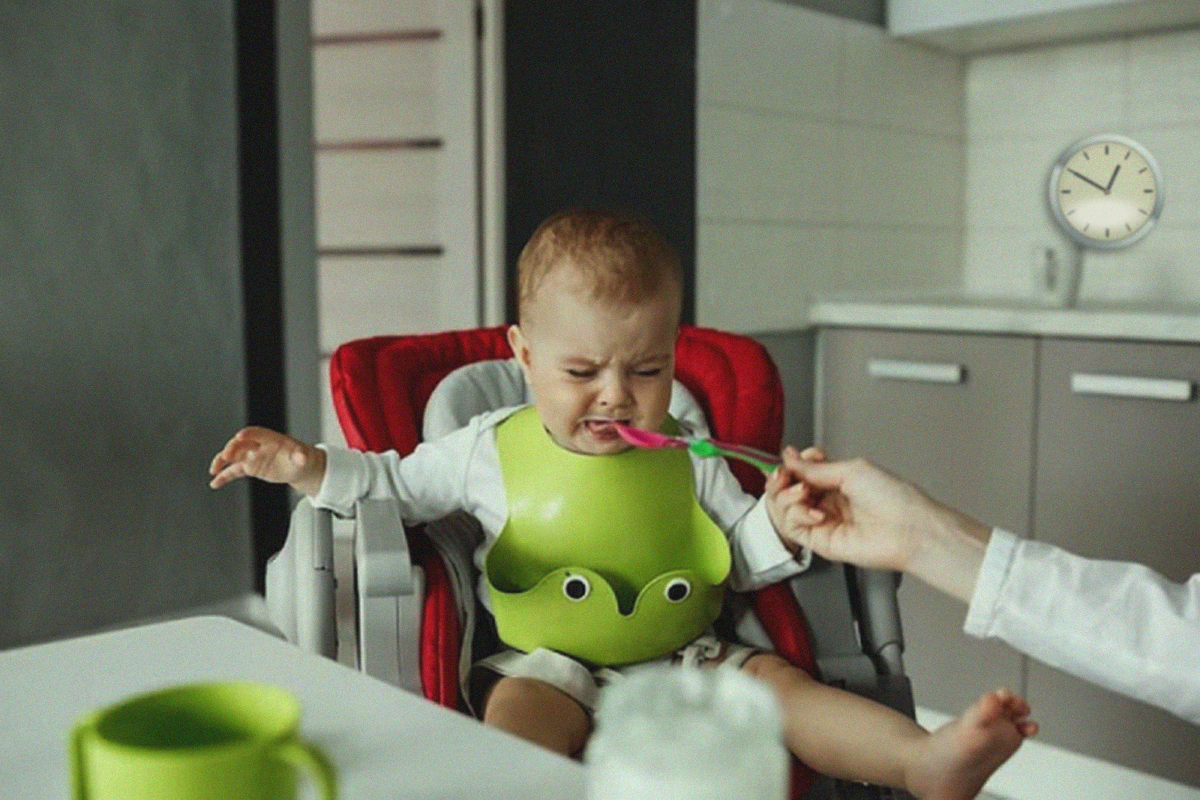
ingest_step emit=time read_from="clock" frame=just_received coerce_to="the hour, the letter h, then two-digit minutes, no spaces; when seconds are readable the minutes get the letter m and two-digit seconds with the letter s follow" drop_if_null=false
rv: 12h50
